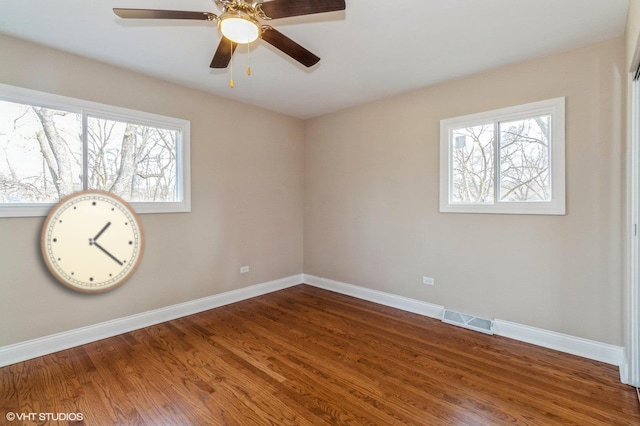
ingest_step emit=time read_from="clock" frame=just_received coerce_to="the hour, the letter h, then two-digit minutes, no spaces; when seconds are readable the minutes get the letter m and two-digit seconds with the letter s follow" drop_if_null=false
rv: 1h21
